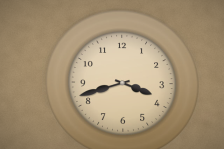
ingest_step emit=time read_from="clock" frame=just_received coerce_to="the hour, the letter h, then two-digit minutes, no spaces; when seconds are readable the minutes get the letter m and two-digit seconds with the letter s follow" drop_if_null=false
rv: 3h42
